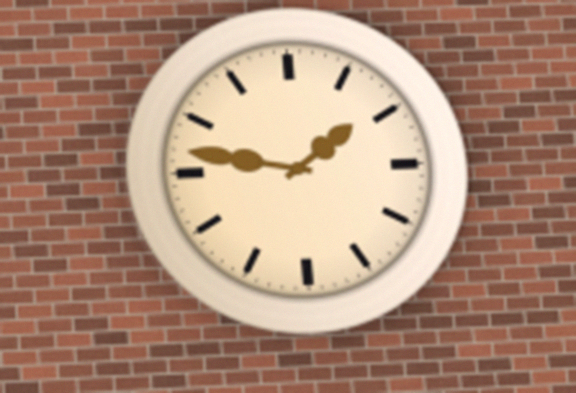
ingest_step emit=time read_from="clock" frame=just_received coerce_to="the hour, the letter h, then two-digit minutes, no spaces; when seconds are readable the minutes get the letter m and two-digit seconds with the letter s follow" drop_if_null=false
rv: 1h47
